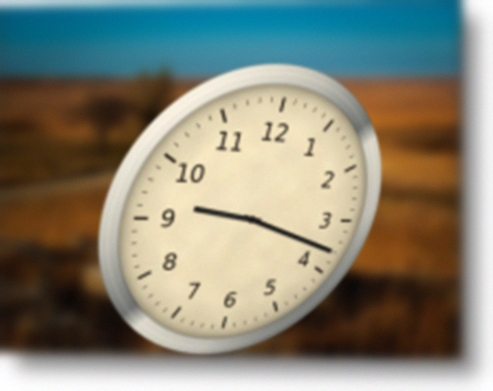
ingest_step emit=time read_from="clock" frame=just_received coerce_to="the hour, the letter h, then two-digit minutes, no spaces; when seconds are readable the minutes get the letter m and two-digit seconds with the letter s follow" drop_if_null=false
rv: 9h18
